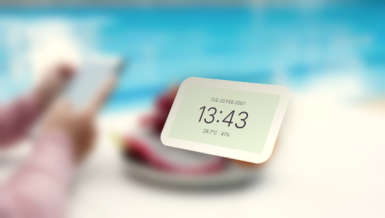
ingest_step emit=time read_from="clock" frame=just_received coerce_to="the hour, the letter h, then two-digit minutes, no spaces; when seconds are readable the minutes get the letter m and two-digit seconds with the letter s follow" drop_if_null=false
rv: 13h43
